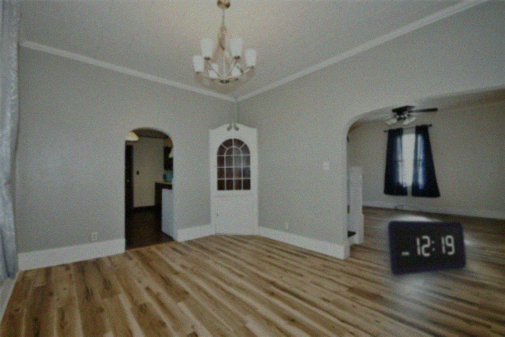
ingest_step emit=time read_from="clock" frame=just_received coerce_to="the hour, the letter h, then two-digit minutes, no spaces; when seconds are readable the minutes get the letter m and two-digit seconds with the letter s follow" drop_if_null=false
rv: 12h19
